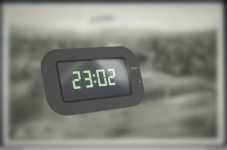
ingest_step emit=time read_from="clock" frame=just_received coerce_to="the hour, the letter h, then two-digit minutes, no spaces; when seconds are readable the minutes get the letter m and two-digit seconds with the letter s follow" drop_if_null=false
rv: 23h02
